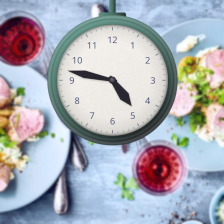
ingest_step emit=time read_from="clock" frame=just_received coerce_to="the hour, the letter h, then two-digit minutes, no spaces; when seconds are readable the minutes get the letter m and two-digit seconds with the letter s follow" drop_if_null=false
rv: 4h47
